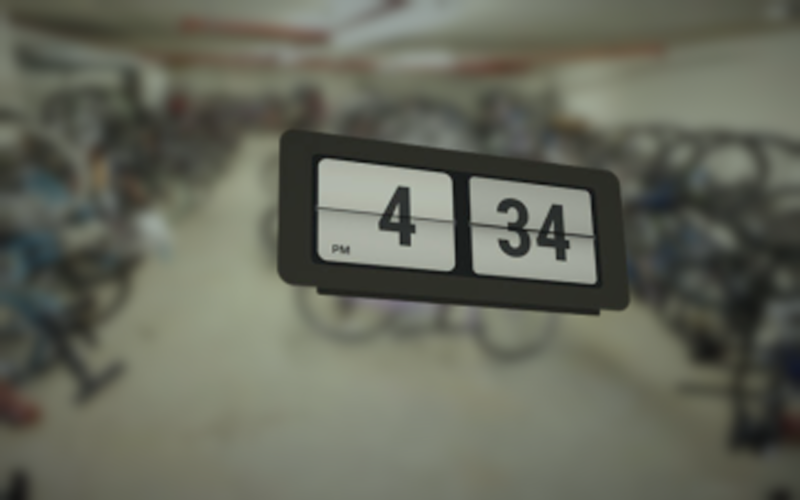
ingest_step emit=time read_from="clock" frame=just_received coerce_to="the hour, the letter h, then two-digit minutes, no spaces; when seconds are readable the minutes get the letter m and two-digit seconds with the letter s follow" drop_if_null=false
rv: 4h34
